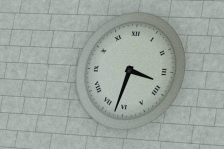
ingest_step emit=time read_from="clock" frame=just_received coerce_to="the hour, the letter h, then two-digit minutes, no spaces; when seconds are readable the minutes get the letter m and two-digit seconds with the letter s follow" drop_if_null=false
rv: 3h32
